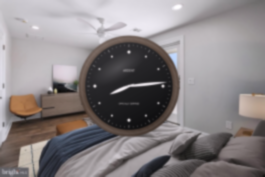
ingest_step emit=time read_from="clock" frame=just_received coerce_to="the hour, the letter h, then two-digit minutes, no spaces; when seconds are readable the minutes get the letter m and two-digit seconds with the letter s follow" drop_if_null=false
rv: 8h14
